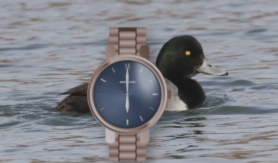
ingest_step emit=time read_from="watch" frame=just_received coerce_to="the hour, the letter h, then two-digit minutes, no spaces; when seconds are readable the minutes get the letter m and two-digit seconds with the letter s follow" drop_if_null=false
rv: 6h00
